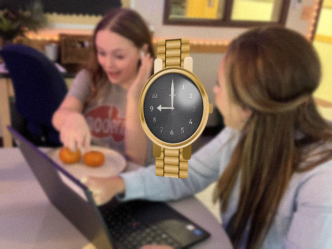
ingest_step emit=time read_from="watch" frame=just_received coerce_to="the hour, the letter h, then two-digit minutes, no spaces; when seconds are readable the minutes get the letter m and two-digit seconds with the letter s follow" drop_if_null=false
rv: 9h00
